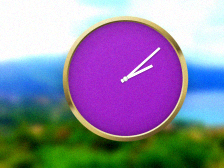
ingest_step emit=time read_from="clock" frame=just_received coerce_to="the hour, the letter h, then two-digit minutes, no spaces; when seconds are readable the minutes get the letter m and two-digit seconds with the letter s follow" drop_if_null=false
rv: 2h08
